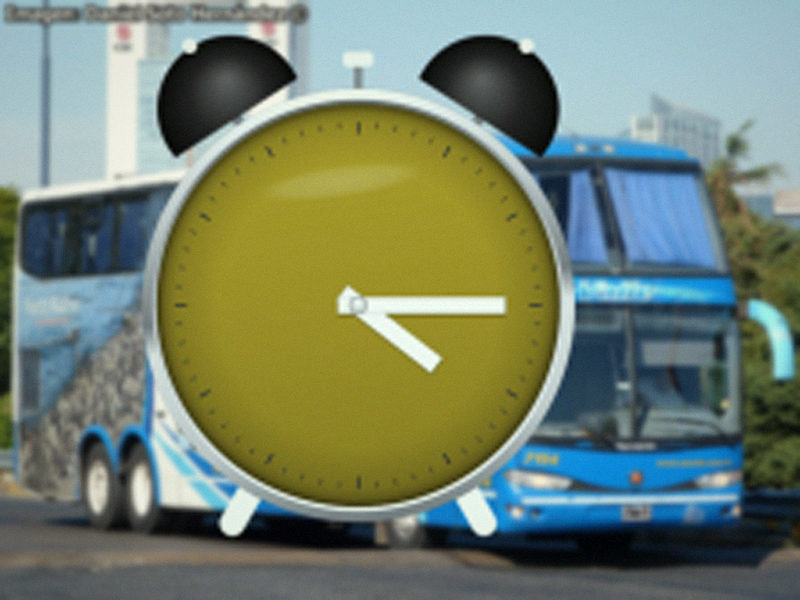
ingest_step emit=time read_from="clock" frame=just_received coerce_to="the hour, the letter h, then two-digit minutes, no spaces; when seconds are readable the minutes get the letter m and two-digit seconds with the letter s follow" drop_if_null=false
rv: 4h15
